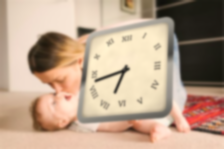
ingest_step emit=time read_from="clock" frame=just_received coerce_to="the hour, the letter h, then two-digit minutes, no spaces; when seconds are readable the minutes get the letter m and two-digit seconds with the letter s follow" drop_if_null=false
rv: 6h43
